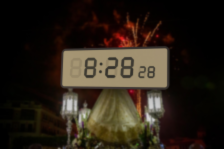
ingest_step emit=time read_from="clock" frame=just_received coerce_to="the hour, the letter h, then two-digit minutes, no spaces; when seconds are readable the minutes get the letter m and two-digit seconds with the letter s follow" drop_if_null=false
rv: 8h28m28s
